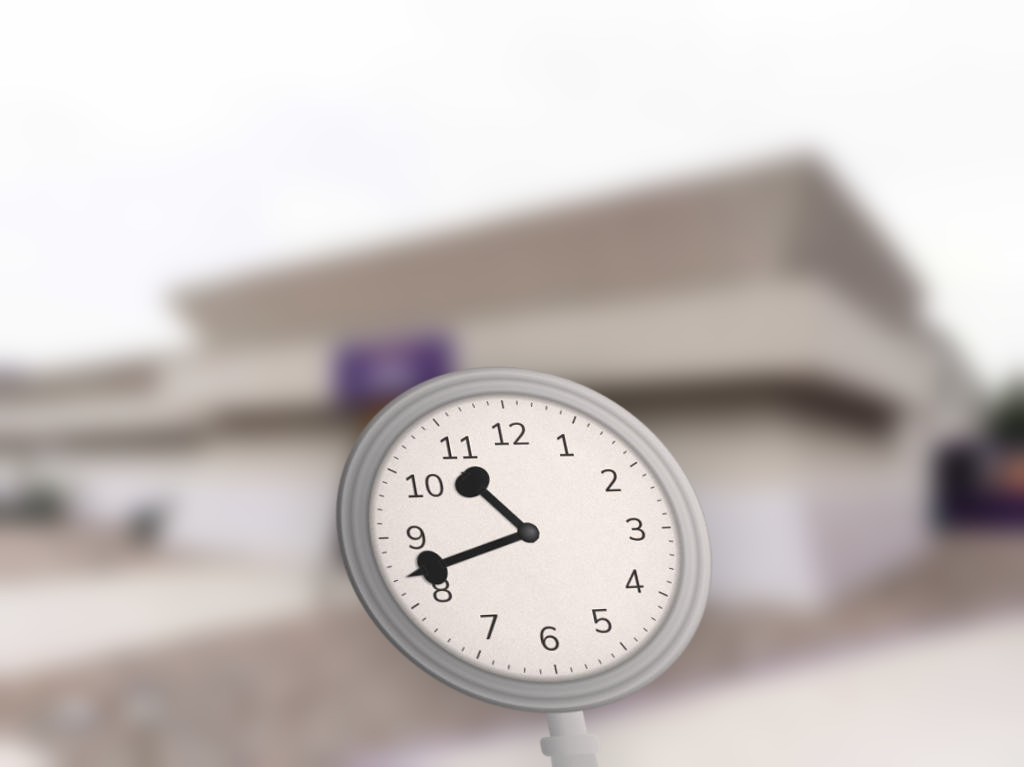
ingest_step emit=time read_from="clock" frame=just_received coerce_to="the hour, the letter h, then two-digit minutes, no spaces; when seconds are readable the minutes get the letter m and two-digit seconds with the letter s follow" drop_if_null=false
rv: 10h42
